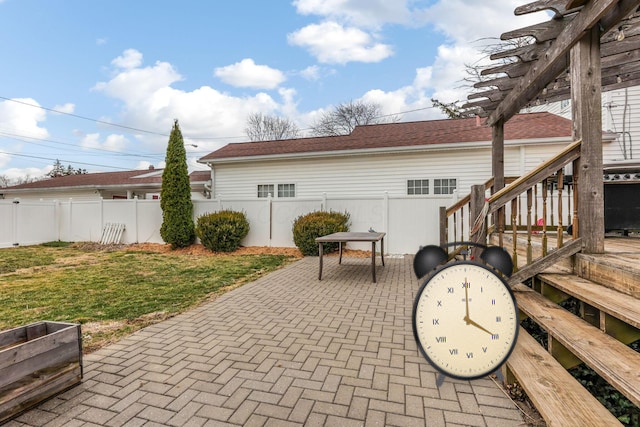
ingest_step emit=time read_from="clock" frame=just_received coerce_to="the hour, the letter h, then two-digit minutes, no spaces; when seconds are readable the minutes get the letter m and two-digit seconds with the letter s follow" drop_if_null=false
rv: 4h00
